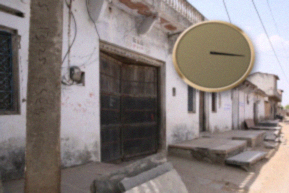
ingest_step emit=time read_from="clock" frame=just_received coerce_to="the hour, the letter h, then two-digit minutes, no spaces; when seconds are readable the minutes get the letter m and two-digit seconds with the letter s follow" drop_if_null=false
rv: 3h16
